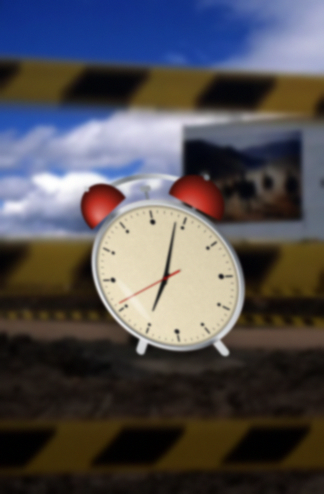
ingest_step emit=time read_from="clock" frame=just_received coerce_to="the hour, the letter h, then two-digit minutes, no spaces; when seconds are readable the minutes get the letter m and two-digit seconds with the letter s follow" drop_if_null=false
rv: 7h03m41s
